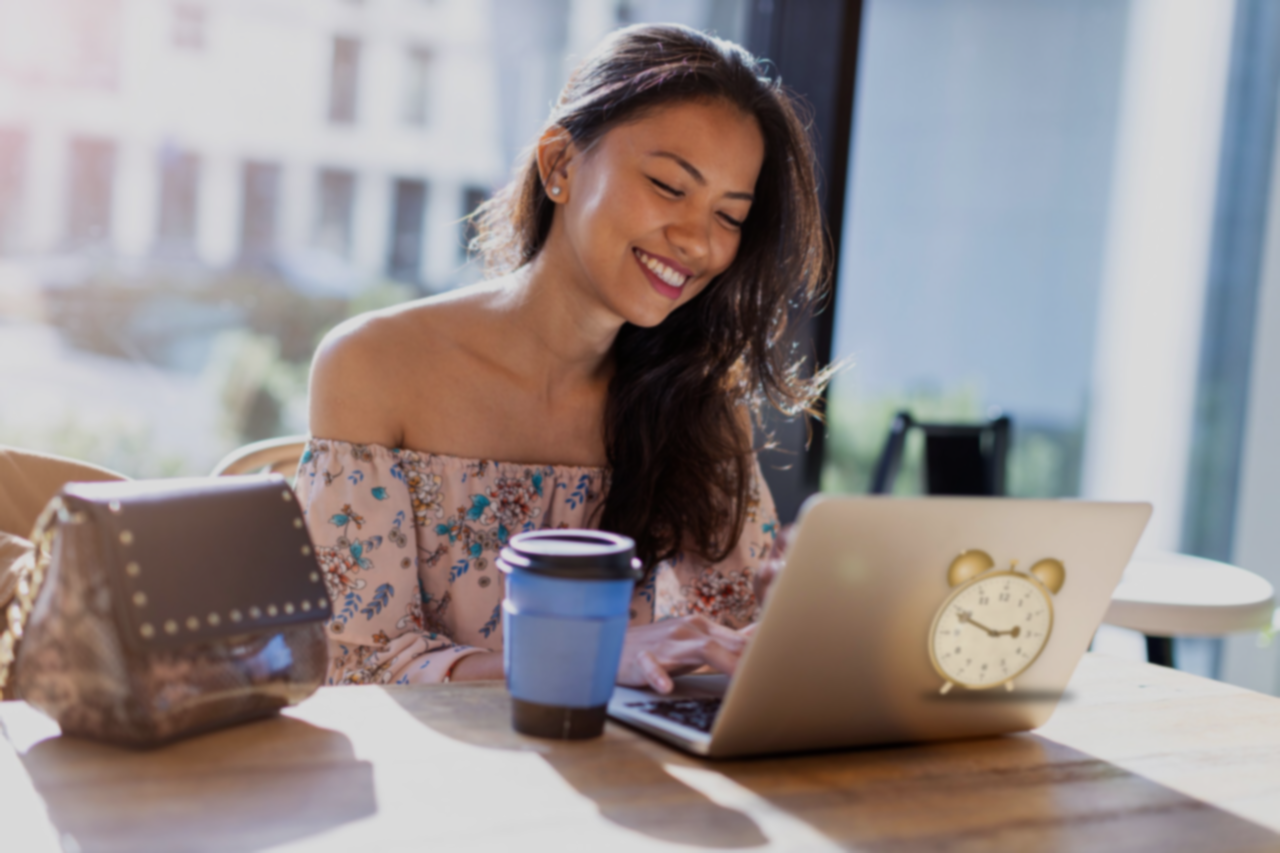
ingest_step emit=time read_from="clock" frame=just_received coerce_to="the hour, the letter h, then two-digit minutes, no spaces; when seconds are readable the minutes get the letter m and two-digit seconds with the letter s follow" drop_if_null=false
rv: 2h49
